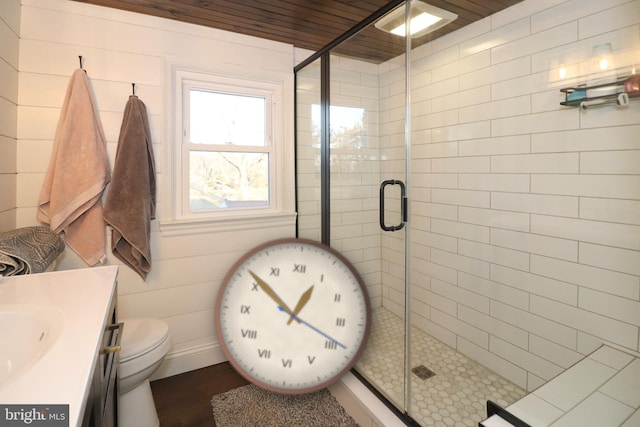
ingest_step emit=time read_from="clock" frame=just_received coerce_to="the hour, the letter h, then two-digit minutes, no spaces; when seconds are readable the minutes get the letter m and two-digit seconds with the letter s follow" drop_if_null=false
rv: 12h51m19s
